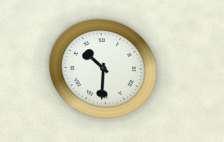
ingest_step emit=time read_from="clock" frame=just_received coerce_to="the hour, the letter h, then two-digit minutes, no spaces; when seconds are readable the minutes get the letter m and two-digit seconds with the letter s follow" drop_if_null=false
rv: 10h31
